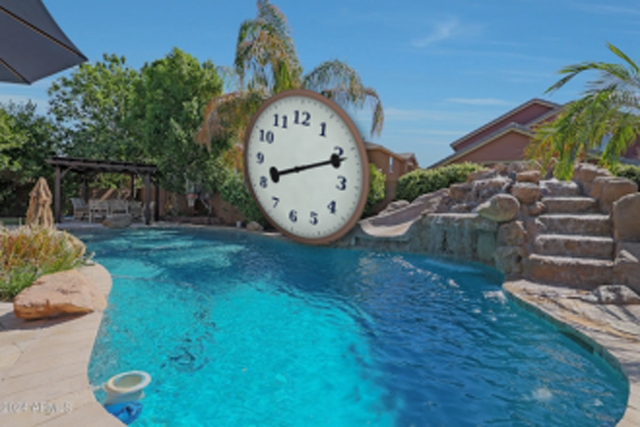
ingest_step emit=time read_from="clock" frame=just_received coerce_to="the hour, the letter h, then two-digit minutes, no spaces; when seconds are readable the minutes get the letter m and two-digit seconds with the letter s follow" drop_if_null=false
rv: 8h11
